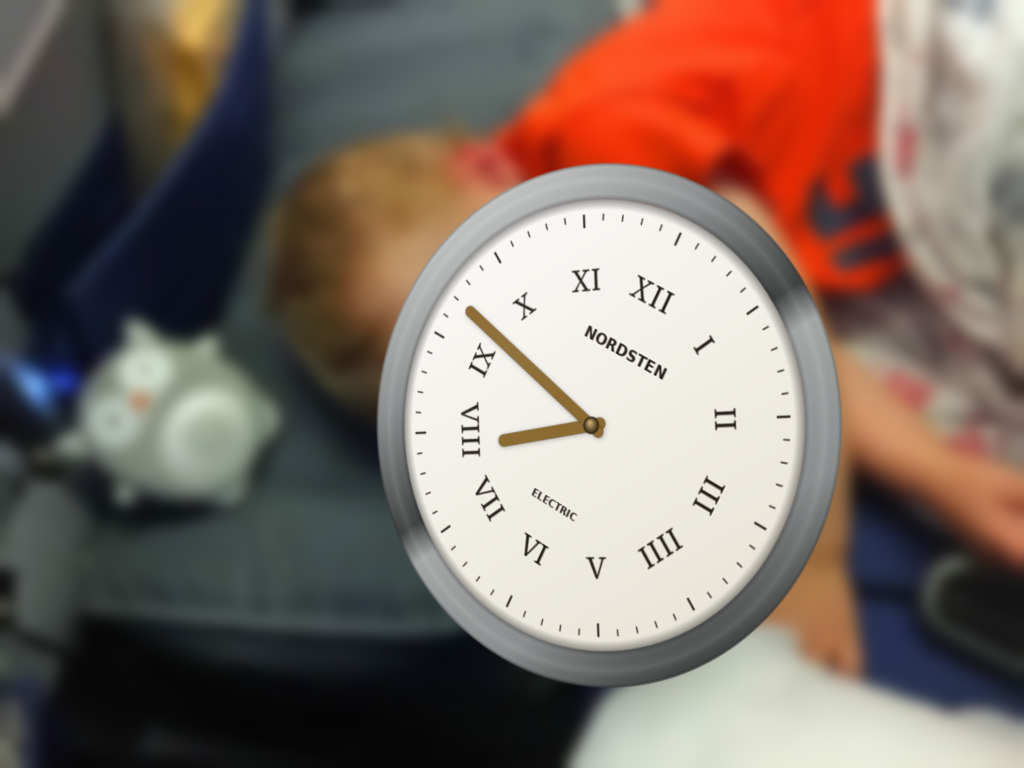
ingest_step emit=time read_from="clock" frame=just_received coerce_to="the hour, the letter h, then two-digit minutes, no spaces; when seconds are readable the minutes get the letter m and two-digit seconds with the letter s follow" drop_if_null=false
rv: 7h47
